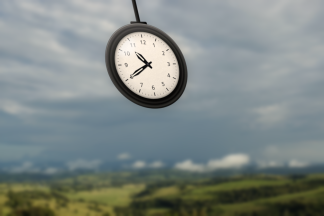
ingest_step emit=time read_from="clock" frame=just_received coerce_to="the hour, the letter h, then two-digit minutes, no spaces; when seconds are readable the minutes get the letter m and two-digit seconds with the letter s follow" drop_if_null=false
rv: 10h40
